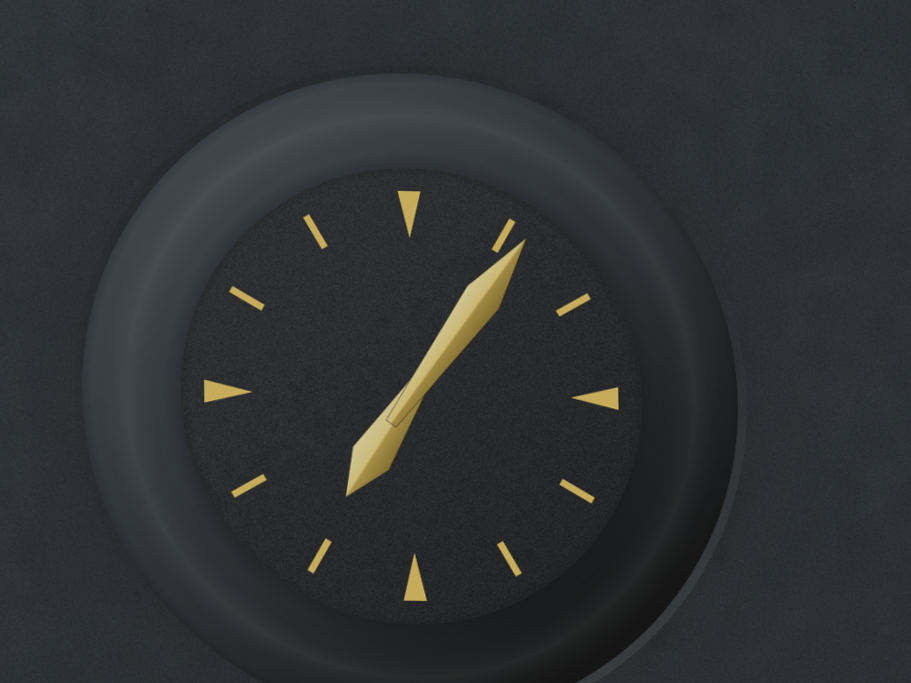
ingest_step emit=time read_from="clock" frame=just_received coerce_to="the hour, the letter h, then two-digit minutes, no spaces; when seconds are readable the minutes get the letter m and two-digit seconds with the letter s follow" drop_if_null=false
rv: 7h06
